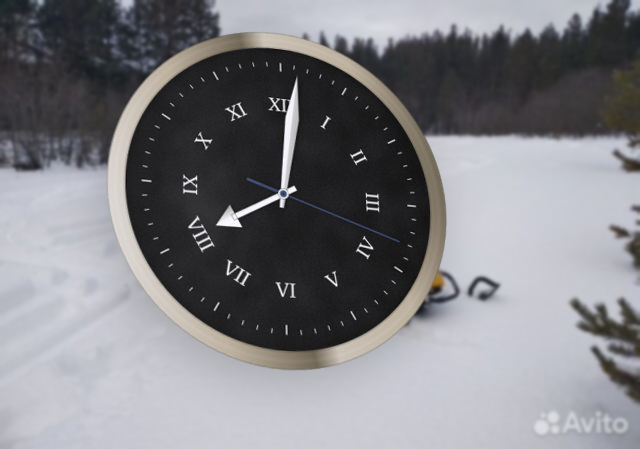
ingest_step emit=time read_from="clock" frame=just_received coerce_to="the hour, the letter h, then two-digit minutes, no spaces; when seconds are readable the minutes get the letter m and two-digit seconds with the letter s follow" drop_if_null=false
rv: 8h01m18s
